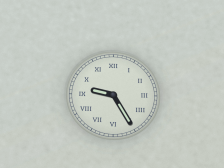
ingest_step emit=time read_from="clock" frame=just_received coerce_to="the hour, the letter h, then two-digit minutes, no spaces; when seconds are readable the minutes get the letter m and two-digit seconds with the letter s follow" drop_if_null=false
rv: 9h25
